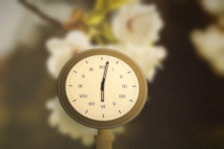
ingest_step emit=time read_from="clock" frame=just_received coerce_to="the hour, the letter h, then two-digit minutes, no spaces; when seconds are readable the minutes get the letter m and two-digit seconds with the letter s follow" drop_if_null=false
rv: 6h02
